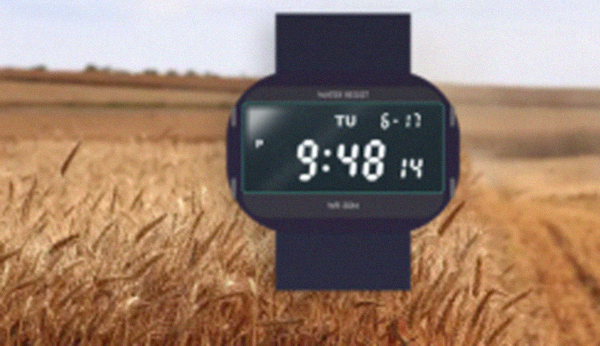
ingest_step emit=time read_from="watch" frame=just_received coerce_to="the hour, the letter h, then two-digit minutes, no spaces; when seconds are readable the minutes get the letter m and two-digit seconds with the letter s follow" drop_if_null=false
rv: 9h48m14s
